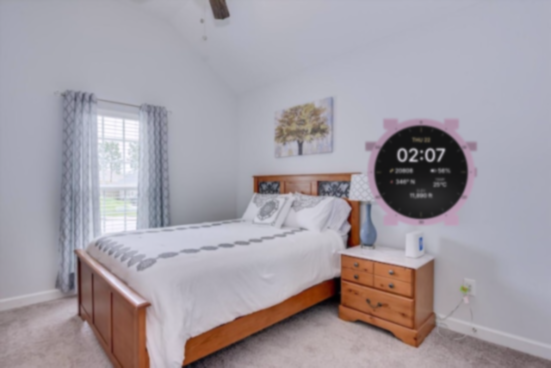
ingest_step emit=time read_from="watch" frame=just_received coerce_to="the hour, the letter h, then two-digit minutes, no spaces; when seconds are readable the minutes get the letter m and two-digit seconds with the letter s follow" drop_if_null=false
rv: 2h07
